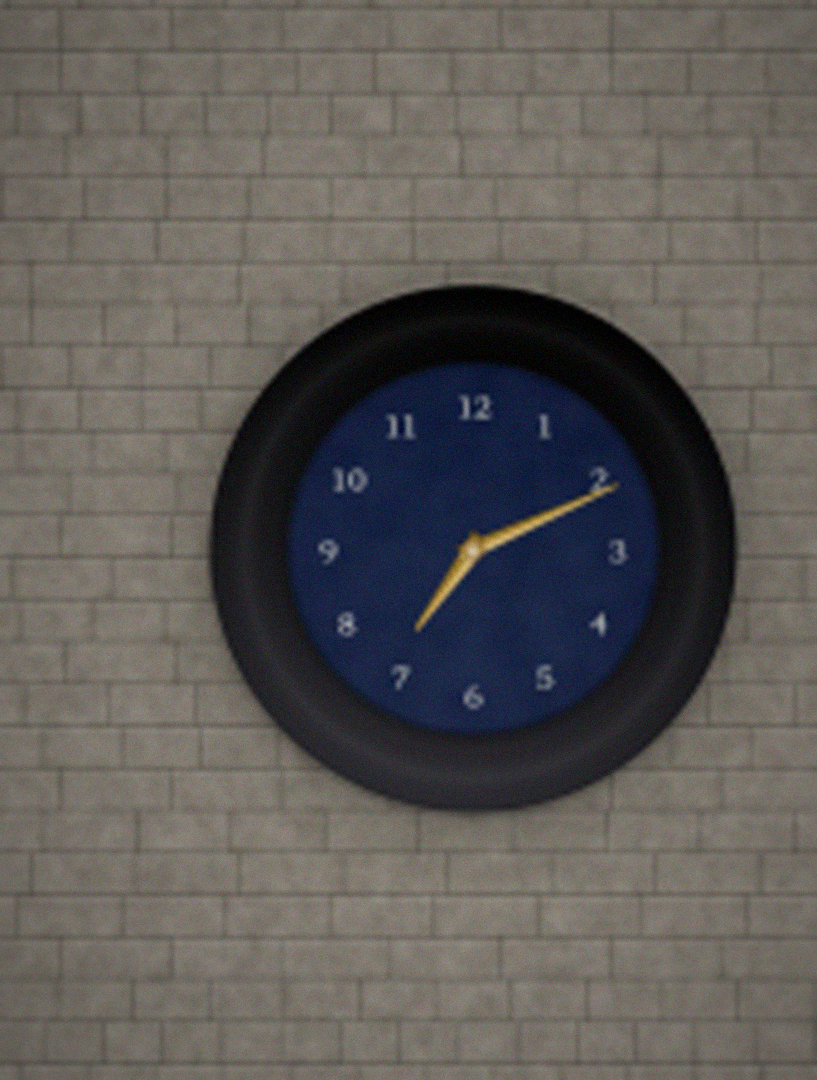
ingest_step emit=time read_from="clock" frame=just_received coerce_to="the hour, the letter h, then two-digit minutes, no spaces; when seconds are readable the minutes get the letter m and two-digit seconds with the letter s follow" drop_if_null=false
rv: 7h11
